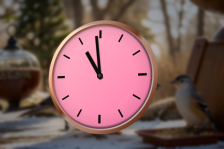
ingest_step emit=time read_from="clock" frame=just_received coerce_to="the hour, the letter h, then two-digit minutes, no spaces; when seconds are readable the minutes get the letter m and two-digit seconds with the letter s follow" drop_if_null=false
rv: 10h59
